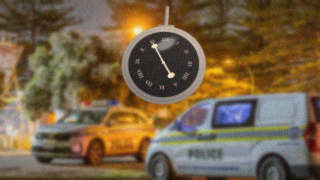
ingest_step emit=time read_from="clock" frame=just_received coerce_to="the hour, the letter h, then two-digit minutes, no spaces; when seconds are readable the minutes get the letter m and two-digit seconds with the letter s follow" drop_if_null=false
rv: 4h55
